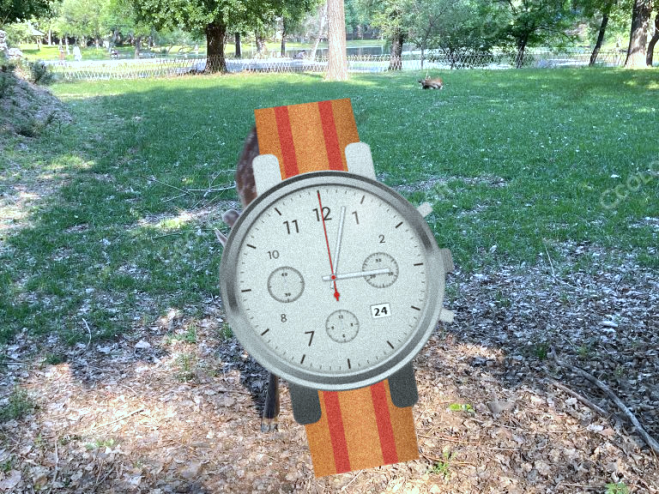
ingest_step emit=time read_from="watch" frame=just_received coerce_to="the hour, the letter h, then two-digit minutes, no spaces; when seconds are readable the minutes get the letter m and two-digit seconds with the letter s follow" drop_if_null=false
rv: 3h03
